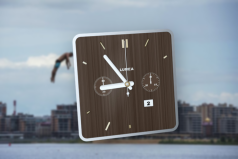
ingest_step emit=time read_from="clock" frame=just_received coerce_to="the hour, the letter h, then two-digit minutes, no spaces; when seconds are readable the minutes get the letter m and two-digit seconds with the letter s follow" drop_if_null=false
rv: 8h54
